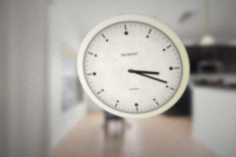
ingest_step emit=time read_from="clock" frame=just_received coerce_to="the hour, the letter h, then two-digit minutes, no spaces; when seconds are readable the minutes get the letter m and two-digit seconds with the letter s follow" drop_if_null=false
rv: 3h19
